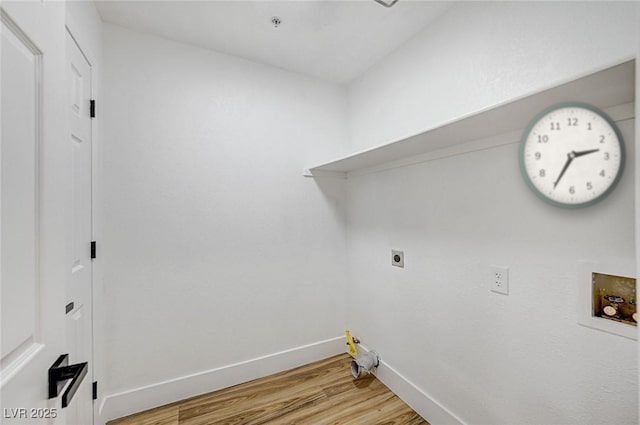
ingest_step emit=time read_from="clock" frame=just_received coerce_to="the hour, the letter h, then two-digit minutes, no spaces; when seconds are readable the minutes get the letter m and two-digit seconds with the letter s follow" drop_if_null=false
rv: 2h35
